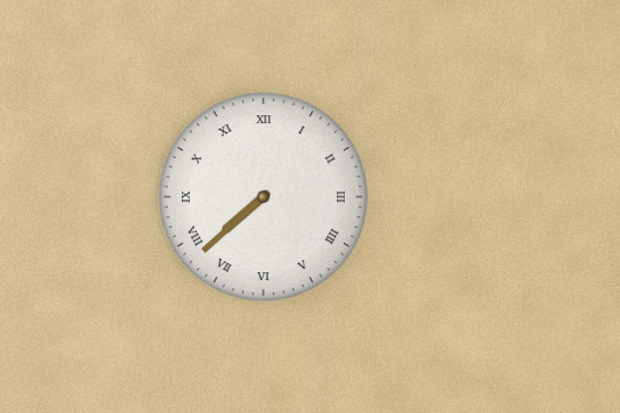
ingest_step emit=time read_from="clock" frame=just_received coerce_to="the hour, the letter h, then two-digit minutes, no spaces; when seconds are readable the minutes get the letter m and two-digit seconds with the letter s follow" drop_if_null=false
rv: 7h38
